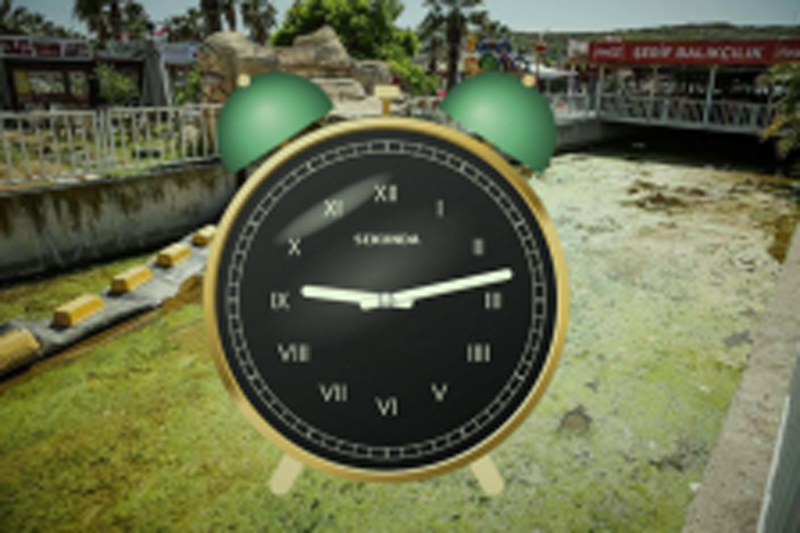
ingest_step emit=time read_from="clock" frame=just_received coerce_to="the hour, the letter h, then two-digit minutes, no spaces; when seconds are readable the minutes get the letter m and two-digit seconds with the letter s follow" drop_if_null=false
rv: 9h13
